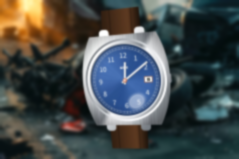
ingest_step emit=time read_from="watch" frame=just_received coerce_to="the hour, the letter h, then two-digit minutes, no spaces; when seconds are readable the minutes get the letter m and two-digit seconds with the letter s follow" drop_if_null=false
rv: 12h09
